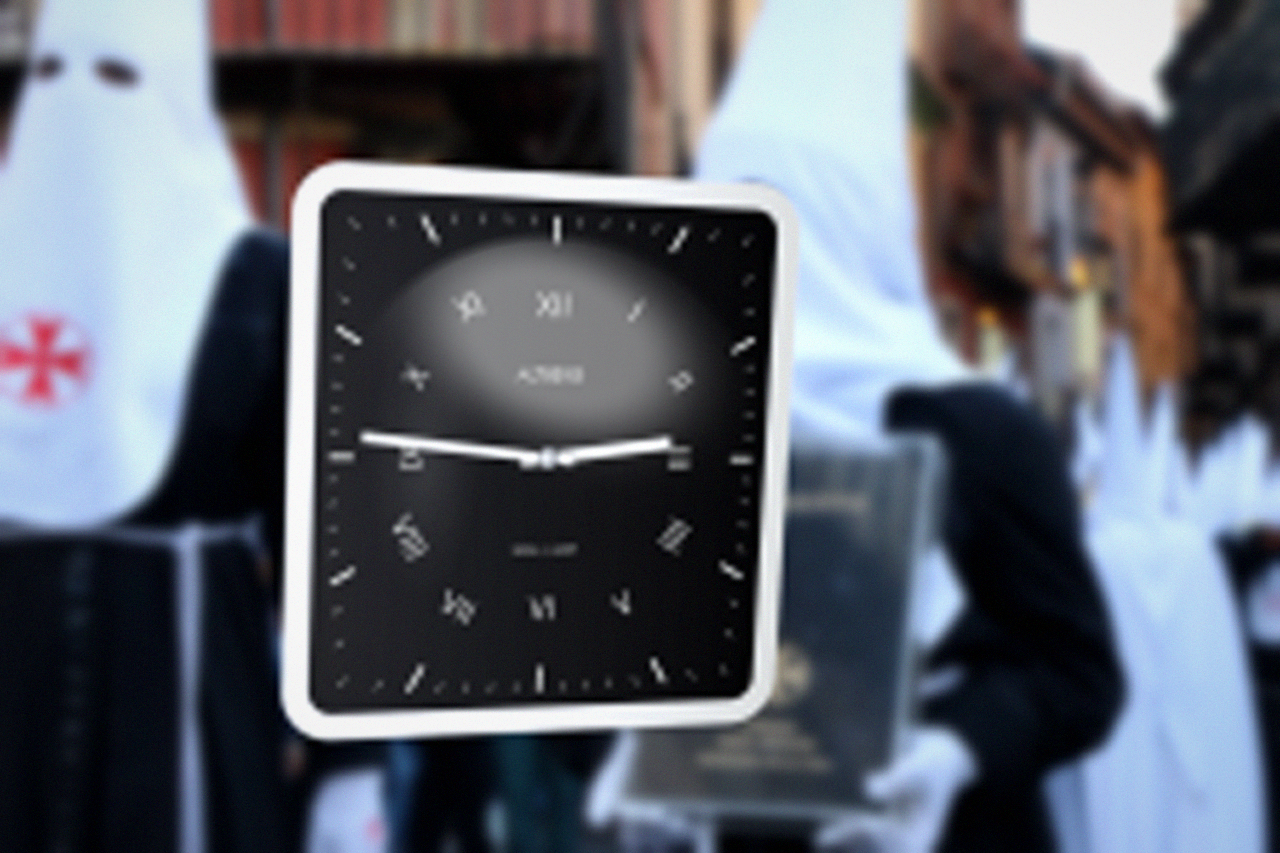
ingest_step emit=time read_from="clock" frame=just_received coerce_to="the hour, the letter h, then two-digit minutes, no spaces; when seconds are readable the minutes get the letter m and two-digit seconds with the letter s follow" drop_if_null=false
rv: 2h46
